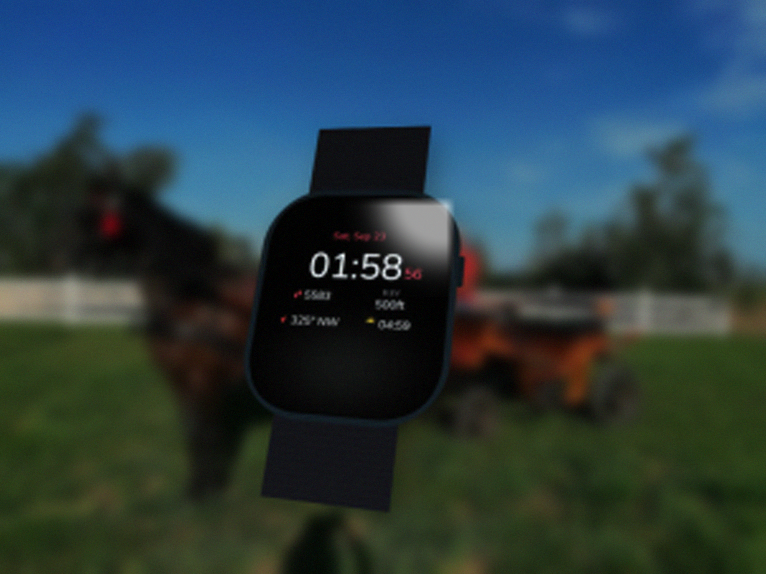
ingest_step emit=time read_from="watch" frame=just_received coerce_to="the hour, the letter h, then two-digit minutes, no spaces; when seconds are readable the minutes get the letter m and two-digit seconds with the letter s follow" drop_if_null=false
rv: 1h58
